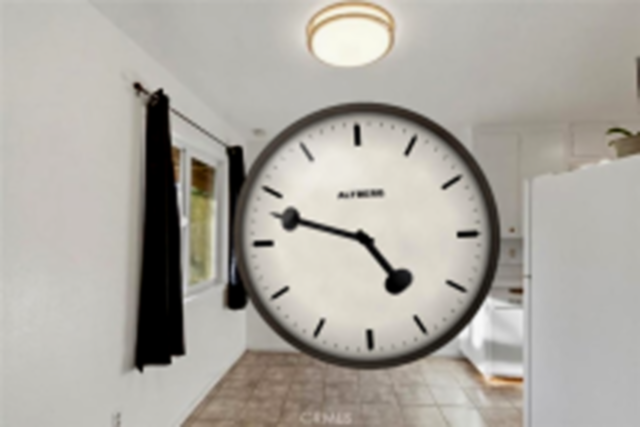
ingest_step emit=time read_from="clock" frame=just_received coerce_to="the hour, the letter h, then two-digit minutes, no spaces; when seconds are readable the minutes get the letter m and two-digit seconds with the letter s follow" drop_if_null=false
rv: 4h48
